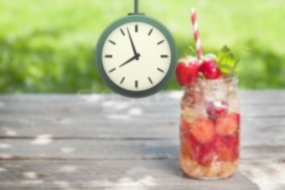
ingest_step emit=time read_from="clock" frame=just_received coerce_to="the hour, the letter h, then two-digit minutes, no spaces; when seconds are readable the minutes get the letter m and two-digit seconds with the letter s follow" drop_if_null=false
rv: 7h57
